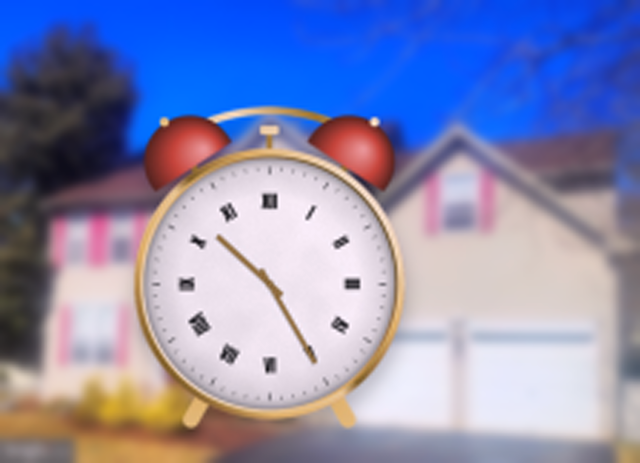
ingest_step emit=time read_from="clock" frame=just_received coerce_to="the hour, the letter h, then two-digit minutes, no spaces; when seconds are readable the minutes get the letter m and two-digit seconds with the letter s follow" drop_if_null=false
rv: 10h25
